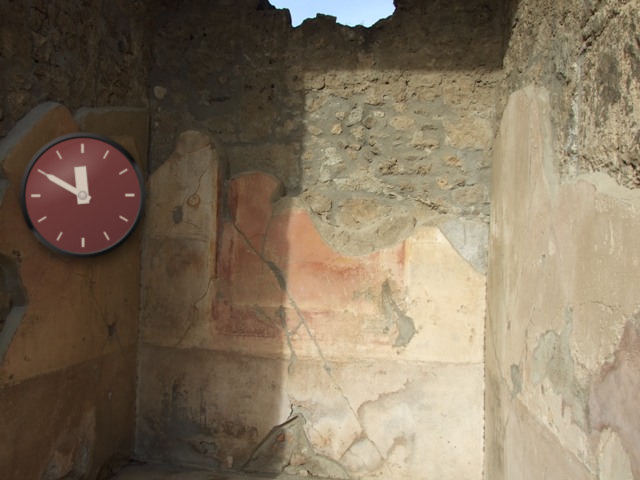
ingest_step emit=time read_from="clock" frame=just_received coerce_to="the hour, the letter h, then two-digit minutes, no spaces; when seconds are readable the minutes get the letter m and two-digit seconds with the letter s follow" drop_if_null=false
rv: 11h50
